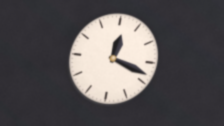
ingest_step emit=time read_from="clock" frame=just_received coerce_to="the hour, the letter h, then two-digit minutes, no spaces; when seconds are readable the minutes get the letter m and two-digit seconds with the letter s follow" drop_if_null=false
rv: 12h18
